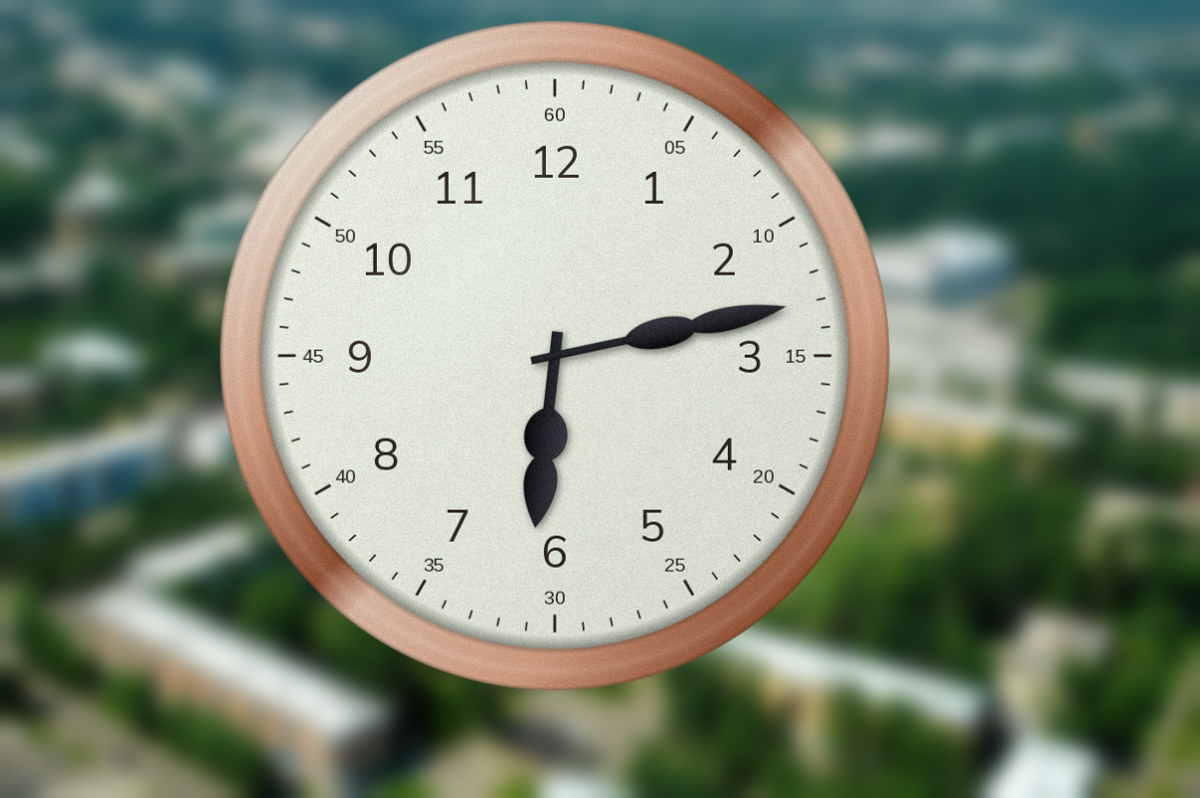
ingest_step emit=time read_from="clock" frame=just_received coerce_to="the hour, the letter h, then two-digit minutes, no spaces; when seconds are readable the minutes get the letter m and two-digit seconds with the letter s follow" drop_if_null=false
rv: 6h13
